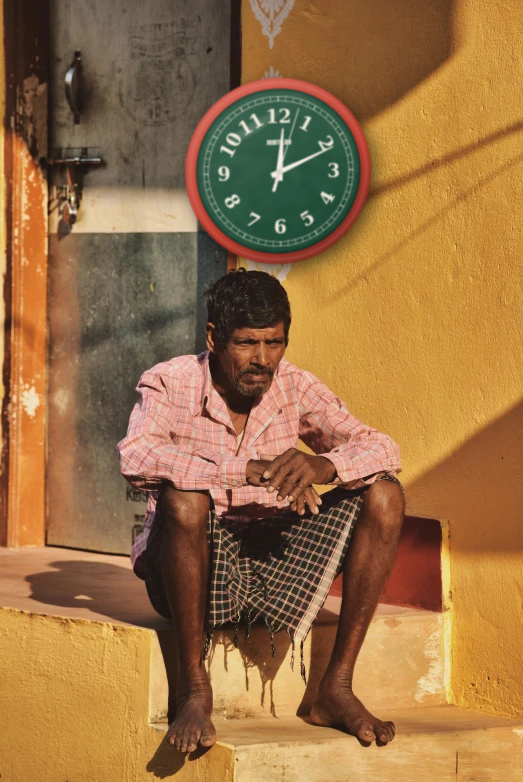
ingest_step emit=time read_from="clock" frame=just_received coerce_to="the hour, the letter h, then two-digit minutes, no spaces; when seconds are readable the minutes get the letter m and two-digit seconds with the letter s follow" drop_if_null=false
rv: 12h11m03s
